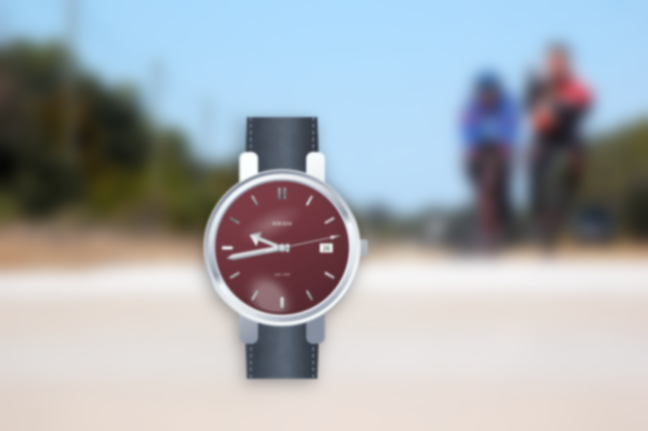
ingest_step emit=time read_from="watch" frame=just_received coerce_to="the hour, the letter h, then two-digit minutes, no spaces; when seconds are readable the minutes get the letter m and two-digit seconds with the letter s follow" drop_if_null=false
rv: 9h43m13s
